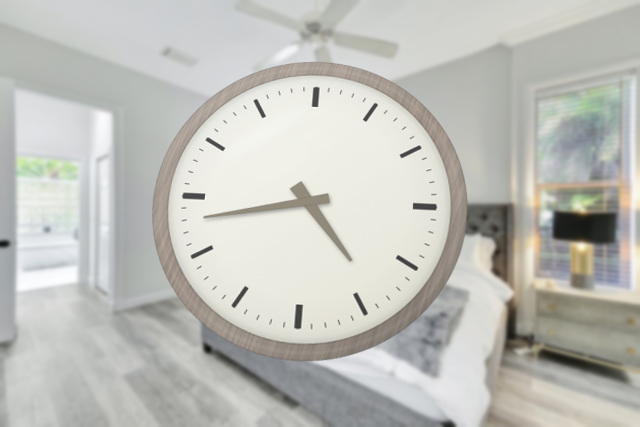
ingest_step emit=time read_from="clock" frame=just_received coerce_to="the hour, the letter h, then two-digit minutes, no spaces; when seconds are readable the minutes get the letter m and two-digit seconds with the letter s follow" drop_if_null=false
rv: 4h43
